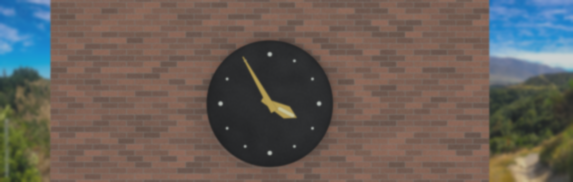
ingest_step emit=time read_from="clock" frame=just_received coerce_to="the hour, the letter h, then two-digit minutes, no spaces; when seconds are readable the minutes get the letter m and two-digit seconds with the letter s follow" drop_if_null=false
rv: 3h55
